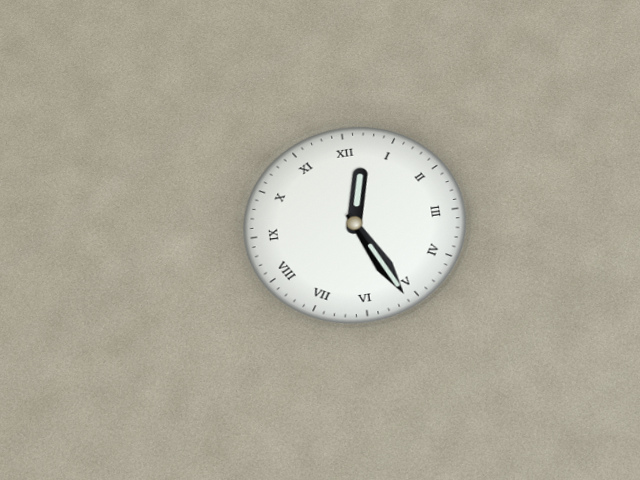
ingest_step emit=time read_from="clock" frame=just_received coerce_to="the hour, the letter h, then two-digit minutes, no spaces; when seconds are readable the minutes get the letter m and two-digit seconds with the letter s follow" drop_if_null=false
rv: 12h26
